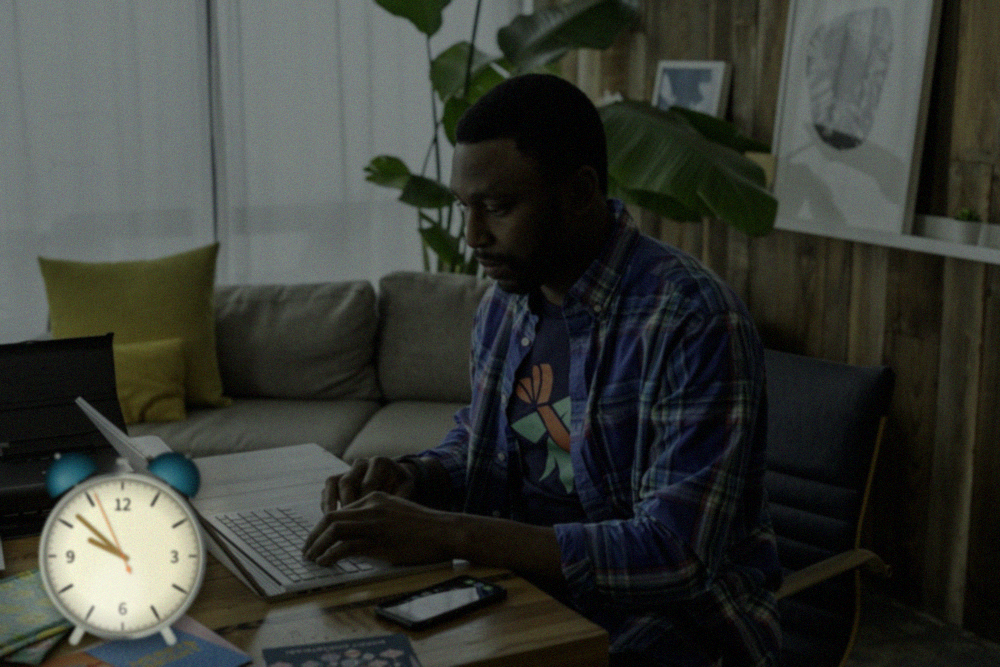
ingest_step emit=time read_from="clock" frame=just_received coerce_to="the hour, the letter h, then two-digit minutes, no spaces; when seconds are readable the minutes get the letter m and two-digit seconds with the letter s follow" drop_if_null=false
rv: 9h51m56s
